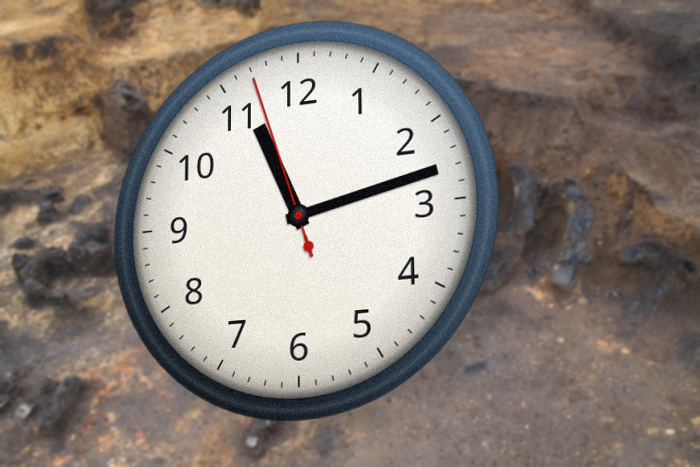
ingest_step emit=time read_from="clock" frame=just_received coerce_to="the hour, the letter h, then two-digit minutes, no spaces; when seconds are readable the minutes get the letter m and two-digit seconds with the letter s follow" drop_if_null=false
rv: 11h12m57s
